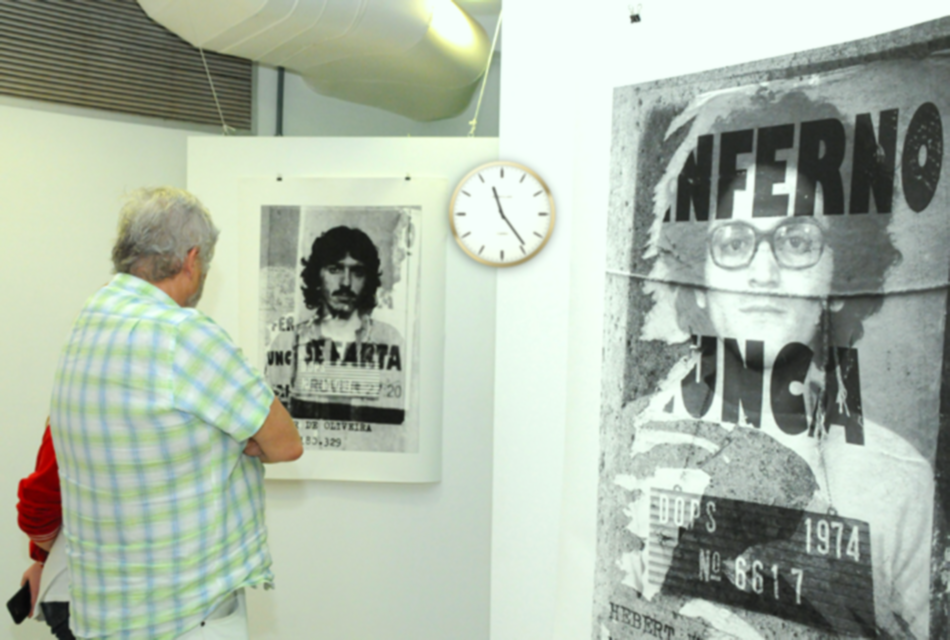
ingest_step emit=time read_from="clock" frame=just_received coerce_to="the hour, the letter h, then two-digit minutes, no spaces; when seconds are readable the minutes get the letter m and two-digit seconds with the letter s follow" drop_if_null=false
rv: 11h24
